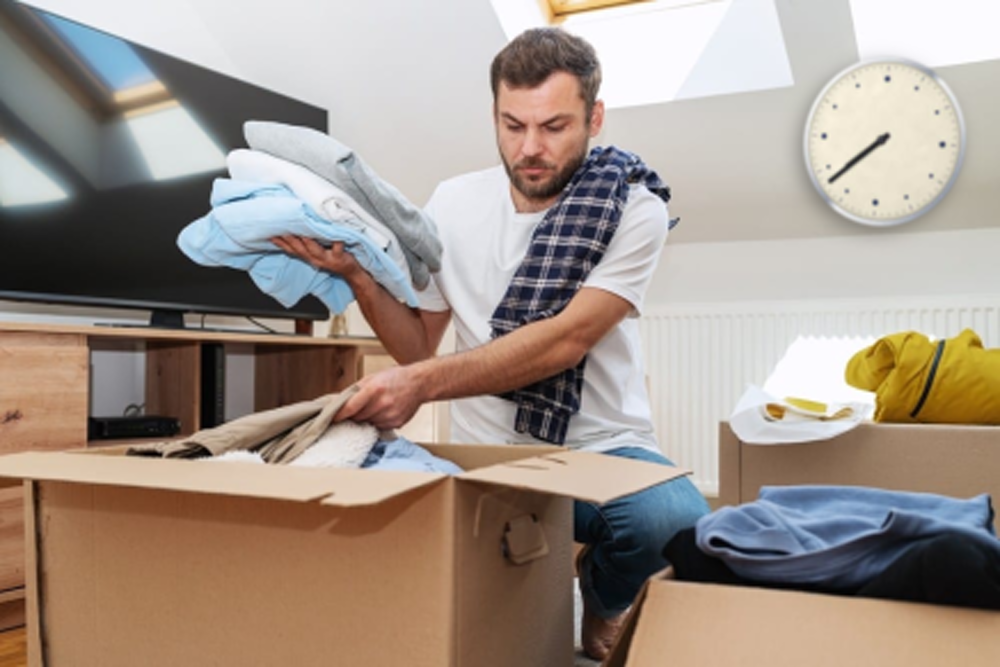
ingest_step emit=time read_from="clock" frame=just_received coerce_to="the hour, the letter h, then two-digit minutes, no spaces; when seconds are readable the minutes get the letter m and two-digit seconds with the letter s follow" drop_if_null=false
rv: 7h38
